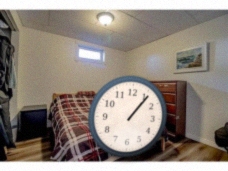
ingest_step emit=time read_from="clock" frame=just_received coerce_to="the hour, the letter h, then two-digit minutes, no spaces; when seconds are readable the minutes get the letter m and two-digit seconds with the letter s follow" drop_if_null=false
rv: 1h06
